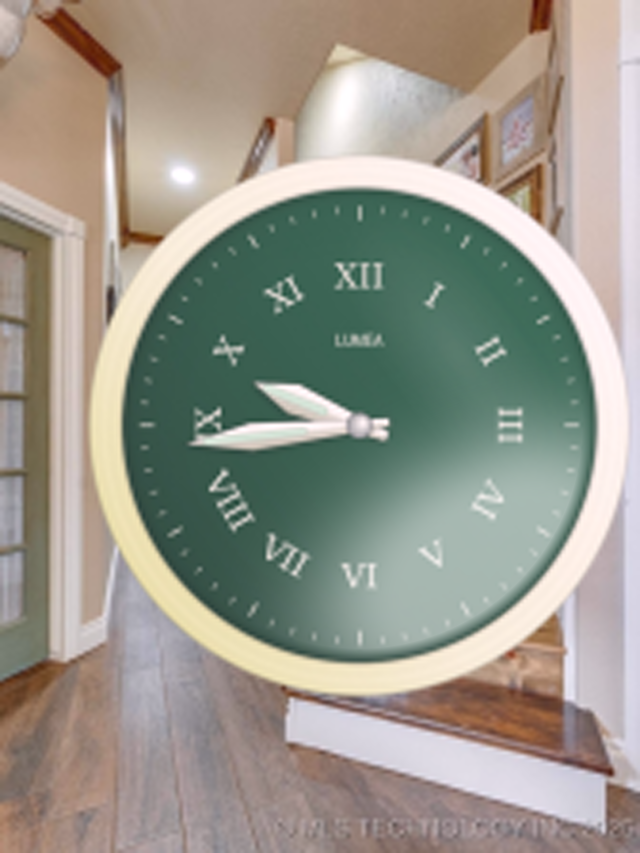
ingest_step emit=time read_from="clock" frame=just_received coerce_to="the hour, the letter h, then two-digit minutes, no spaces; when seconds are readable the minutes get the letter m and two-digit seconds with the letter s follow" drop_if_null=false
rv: 9h44
